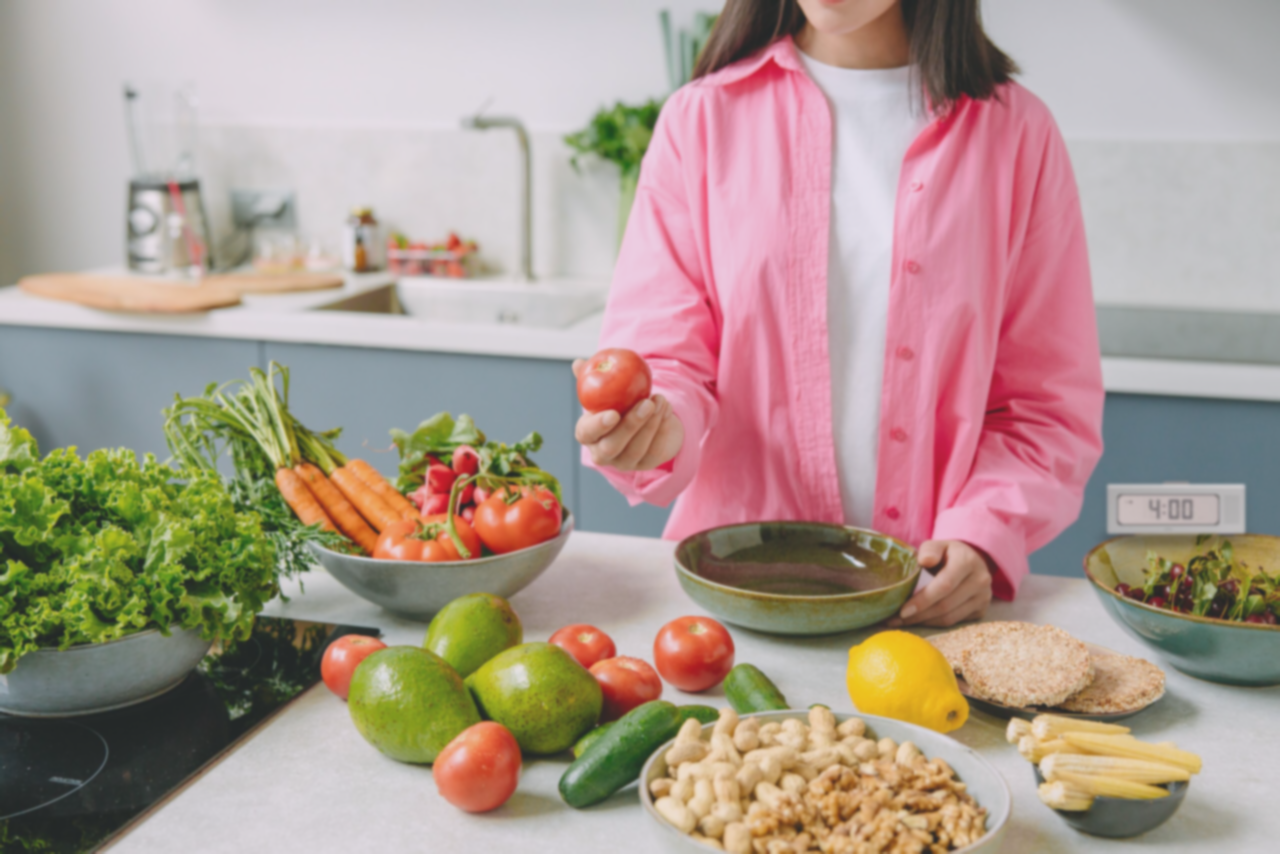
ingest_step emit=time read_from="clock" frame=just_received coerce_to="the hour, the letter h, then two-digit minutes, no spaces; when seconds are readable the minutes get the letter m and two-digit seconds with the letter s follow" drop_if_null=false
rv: 4h00
